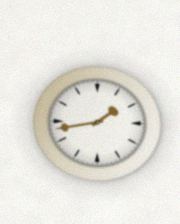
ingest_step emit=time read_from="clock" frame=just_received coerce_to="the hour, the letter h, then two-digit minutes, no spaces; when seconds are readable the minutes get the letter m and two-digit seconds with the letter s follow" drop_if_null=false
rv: 1h43
